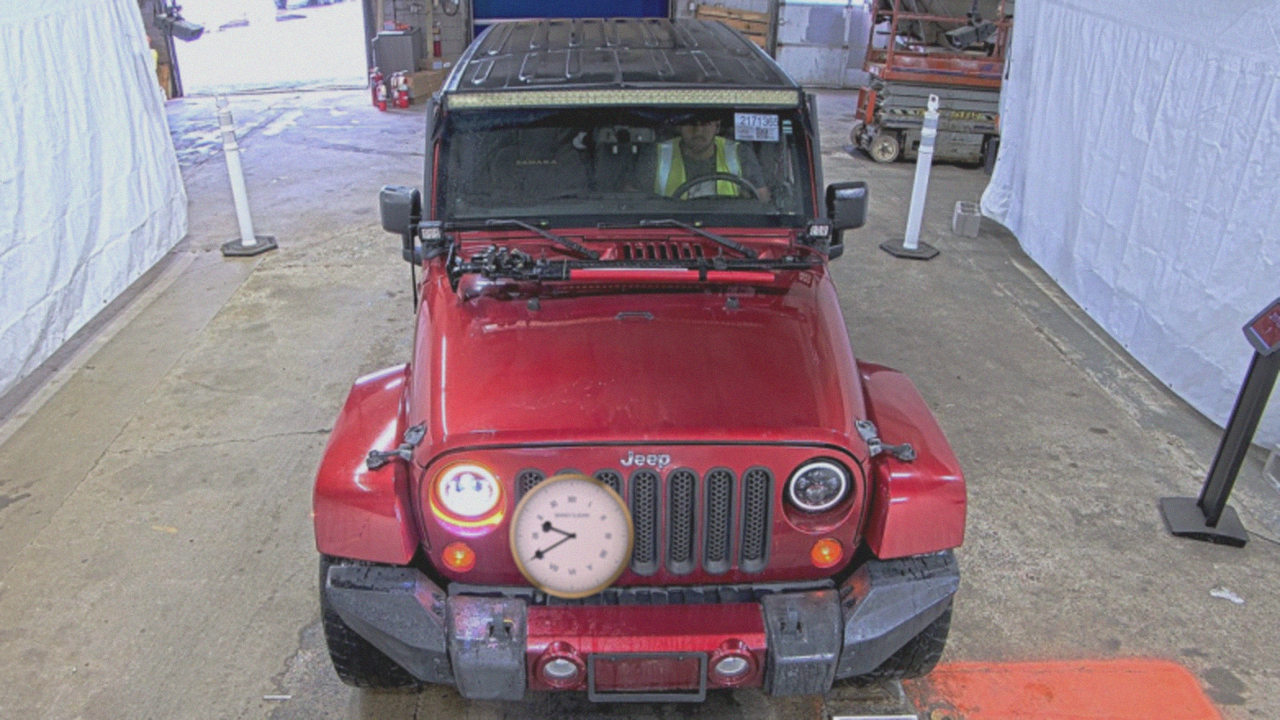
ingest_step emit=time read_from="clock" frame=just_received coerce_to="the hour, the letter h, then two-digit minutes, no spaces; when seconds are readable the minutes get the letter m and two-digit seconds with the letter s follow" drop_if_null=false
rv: 9h40
